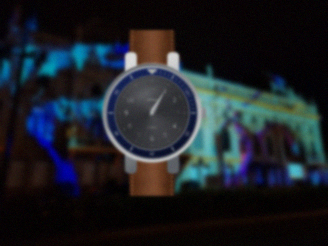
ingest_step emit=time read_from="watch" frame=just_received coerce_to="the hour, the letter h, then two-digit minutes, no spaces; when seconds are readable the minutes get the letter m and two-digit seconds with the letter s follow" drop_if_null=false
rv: 1h05
